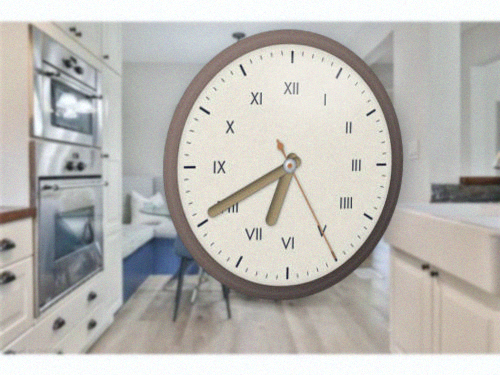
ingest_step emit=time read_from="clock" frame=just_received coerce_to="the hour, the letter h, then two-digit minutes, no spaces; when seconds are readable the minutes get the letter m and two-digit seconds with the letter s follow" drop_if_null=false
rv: 6h40m25s
